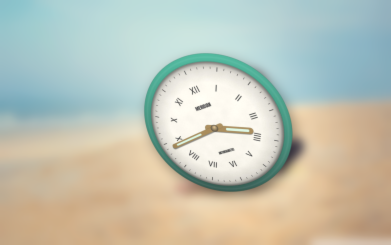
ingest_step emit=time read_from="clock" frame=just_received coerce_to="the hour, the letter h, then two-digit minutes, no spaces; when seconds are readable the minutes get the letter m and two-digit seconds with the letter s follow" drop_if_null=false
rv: 3h44
